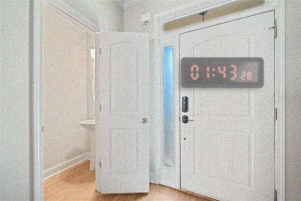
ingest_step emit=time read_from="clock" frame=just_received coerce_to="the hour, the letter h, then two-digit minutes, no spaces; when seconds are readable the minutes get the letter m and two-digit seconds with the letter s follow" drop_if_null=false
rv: 1h43m28s
